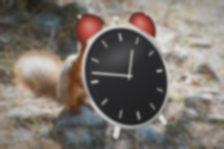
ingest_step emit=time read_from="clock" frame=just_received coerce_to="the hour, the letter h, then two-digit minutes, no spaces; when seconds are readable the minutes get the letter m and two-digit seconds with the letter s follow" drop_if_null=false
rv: 12h47
